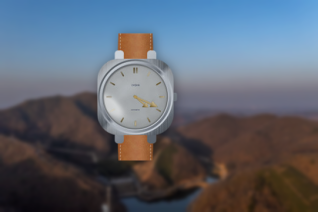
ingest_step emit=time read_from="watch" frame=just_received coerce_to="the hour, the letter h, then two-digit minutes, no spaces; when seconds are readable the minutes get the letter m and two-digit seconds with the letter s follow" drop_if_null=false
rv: 4h19
